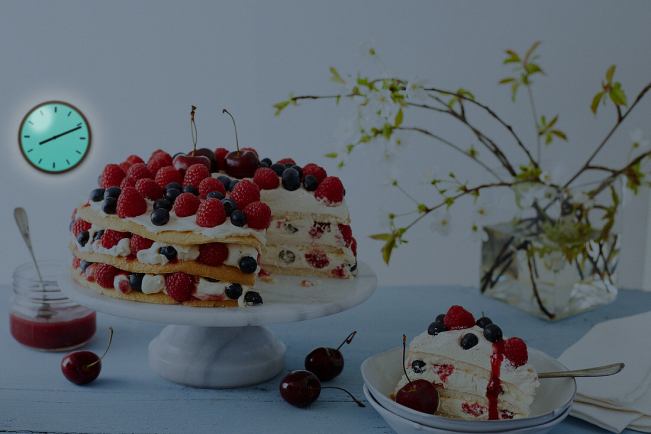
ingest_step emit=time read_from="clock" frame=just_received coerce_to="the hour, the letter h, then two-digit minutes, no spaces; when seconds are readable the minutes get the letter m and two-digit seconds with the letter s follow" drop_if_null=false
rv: 8h11
